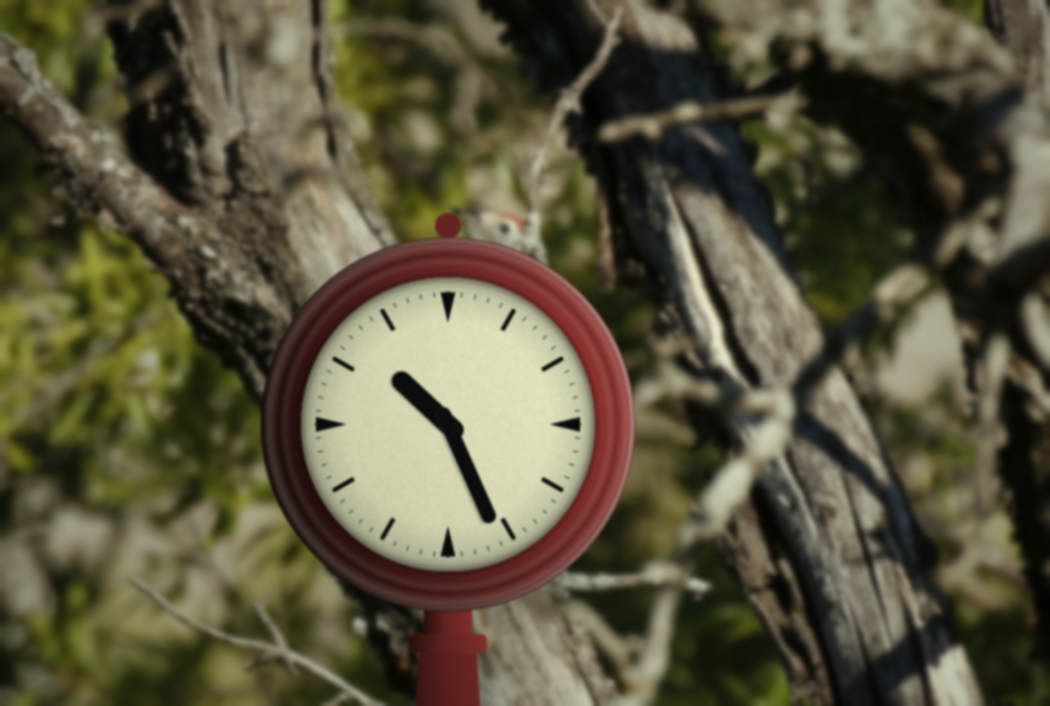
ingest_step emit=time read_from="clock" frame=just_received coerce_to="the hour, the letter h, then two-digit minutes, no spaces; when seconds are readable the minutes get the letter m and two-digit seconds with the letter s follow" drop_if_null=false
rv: 10h26
